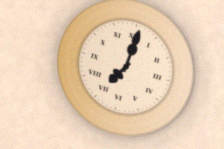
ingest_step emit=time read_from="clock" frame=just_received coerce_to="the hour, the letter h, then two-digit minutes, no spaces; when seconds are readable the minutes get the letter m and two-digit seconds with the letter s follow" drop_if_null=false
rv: 7h01
